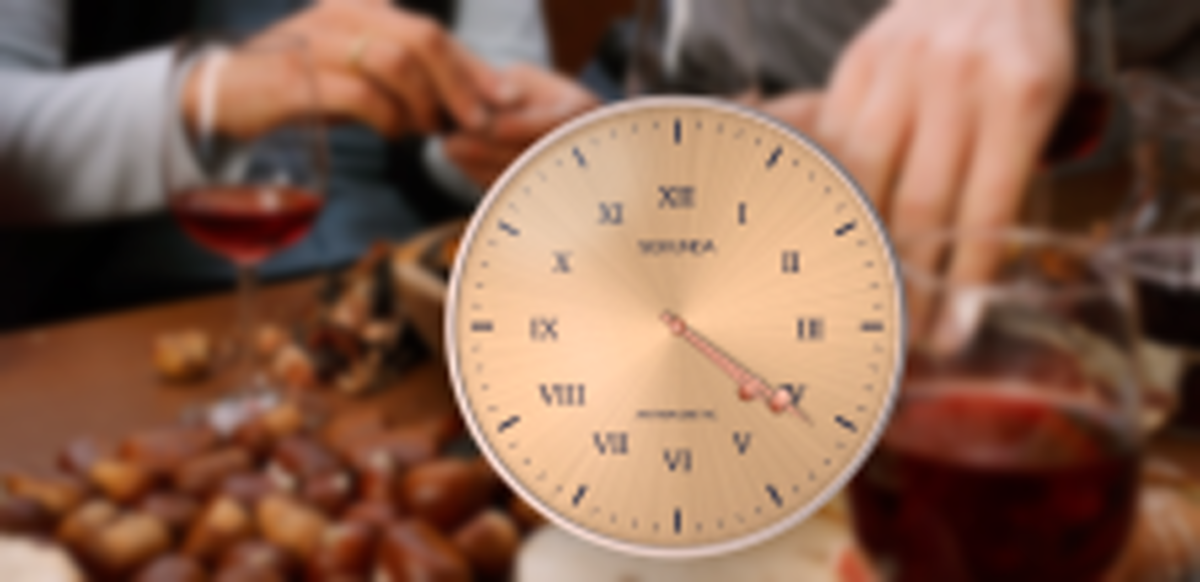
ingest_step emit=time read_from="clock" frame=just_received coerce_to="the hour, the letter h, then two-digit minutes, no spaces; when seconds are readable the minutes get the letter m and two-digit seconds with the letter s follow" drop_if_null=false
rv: 4h21
